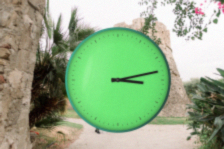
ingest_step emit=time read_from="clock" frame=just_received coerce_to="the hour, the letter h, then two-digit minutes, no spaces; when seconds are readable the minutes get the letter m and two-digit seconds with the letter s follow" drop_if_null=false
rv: 3h13
